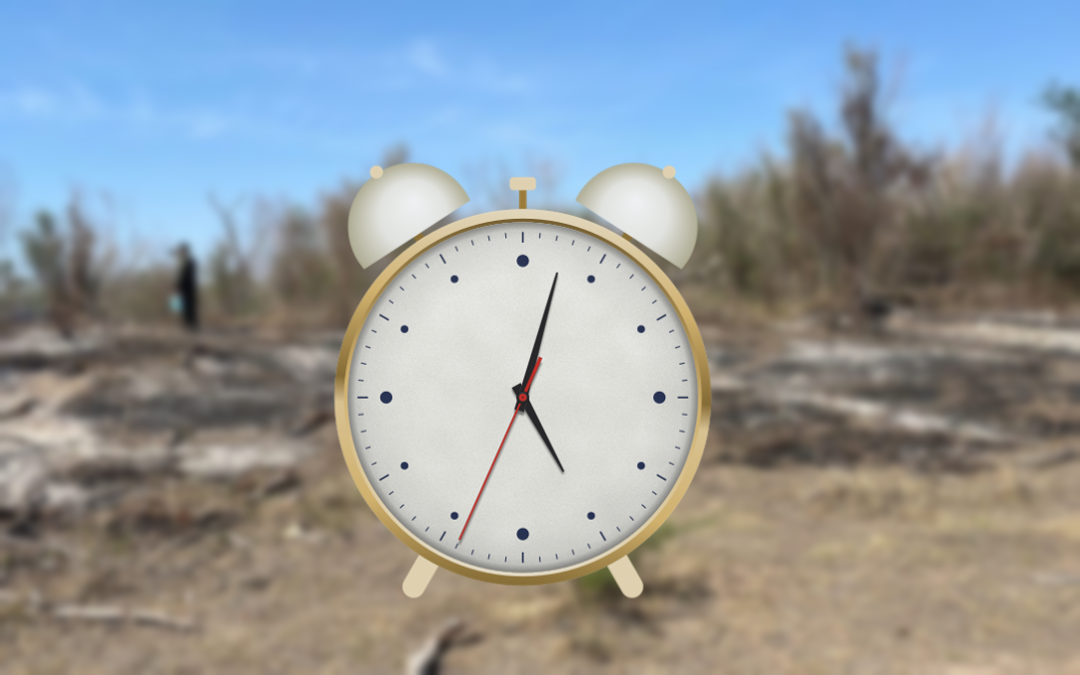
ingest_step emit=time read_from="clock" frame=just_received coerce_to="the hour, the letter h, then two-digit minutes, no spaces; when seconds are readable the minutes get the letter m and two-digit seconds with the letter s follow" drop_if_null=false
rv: 5h02m34s
